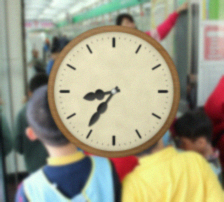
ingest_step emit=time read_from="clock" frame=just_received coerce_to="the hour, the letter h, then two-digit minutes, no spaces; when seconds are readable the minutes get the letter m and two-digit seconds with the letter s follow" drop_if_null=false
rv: 8h36
